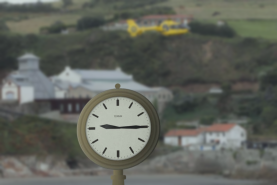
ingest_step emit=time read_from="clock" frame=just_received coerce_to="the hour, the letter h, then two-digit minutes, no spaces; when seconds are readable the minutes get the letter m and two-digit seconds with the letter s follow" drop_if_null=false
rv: 9h15
